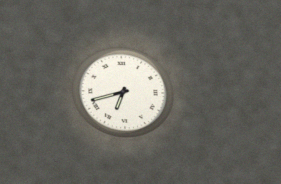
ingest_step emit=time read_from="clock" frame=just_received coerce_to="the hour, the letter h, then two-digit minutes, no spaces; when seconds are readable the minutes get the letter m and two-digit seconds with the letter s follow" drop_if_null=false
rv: 6h42
